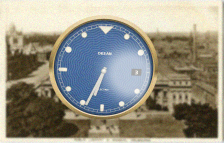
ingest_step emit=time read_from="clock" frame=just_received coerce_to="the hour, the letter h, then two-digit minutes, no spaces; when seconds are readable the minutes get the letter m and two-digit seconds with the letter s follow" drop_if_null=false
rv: 6h34
